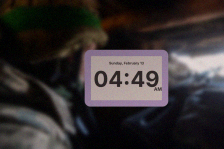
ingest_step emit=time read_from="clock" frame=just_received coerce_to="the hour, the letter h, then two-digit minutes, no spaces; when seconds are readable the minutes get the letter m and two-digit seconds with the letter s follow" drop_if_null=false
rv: 4h49
